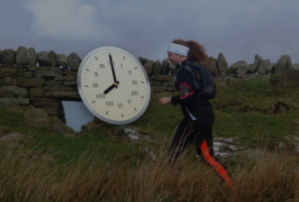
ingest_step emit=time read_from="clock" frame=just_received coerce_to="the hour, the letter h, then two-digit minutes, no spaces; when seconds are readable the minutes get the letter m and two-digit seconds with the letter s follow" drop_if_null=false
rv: 8h00
